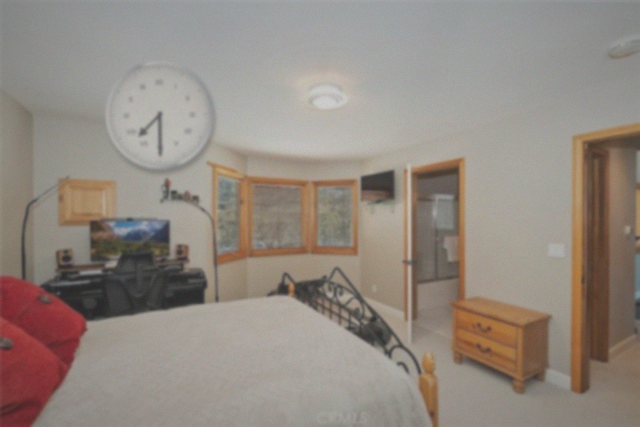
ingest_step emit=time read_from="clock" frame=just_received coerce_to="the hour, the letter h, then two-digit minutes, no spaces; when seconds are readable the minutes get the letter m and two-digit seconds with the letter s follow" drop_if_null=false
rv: 7h30
